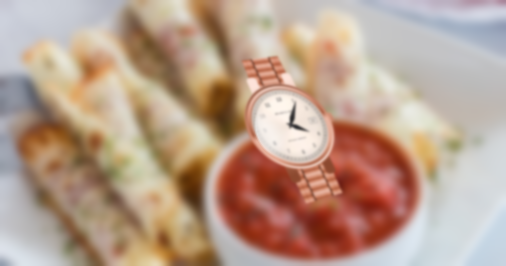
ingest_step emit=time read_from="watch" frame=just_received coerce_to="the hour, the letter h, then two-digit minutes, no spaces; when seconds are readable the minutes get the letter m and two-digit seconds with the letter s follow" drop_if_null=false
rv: 4h06
